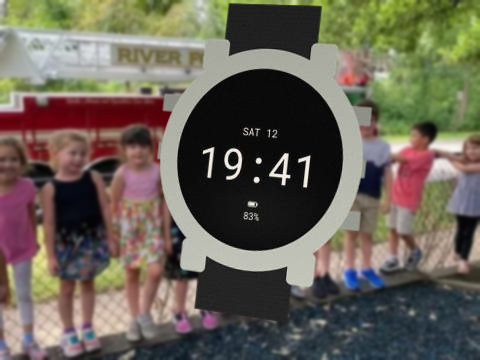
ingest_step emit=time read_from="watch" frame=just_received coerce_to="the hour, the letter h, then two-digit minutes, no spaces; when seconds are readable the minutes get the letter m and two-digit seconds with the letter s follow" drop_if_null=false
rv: 19h41
